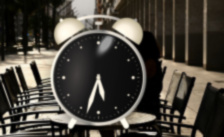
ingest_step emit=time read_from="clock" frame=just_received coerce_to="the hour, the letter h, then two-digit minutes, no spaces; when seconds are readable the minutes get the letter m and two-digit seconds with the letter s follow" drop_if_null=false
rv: 5h33
